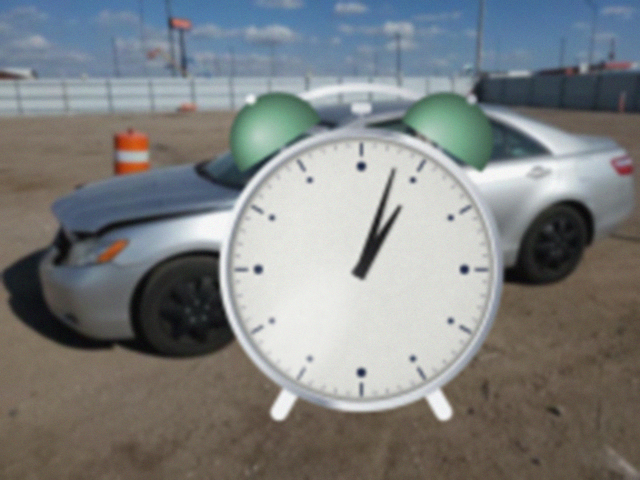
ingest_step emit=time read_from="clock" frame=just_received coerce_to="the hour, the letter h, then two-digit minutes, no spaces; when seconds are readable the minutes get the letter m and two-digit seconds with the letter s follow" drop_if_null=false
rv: 1h03
